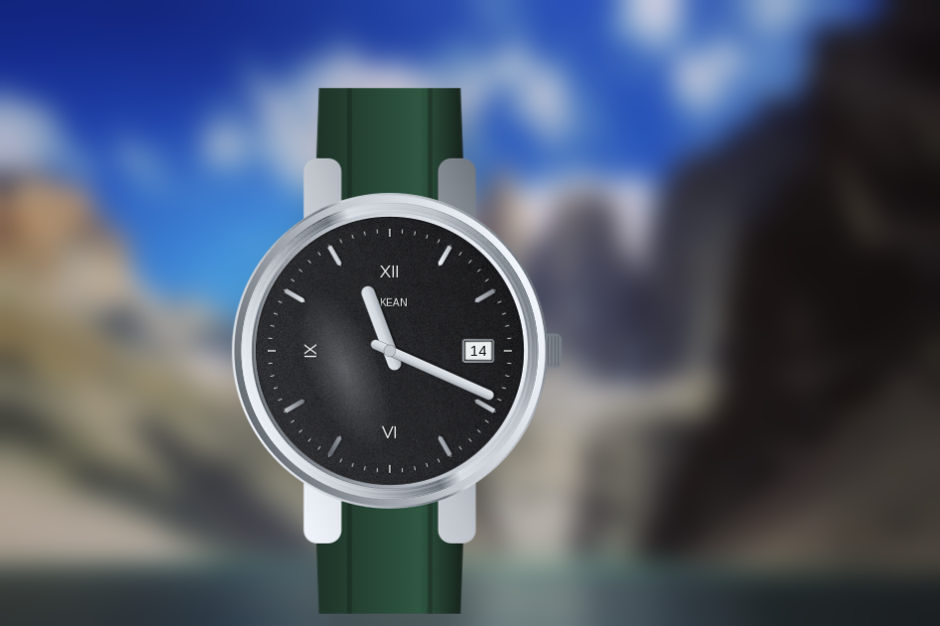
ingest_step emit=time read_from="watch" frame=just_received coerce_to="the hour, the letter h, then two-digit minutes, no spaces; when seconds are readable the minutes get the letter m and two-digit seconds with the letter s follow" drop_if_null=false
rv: 11h19
